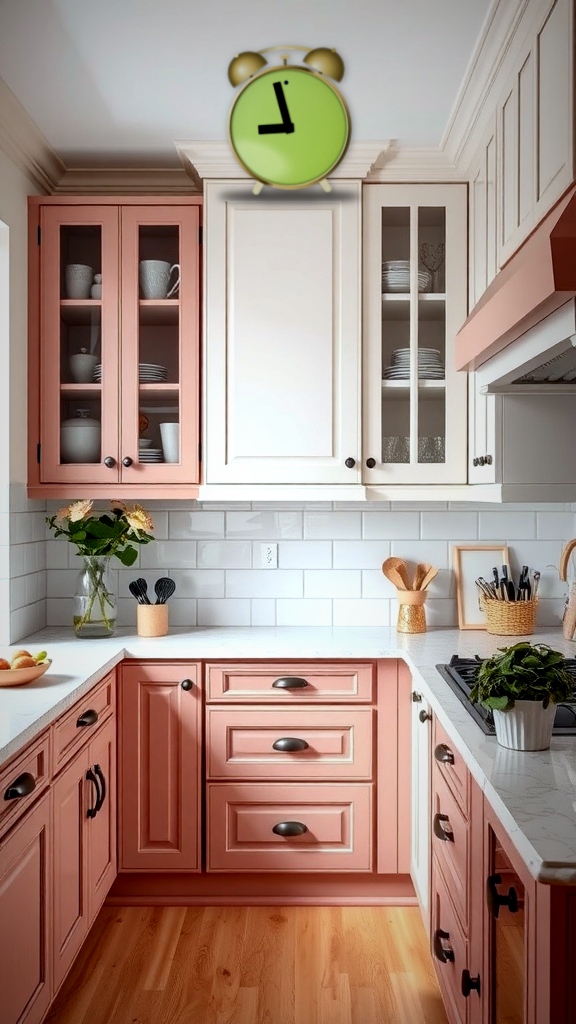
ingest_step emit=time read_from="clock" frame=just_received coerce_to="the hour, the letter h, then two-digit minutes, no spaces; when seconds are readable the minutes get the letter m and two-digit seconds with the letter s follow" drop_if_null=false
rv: 8h58
